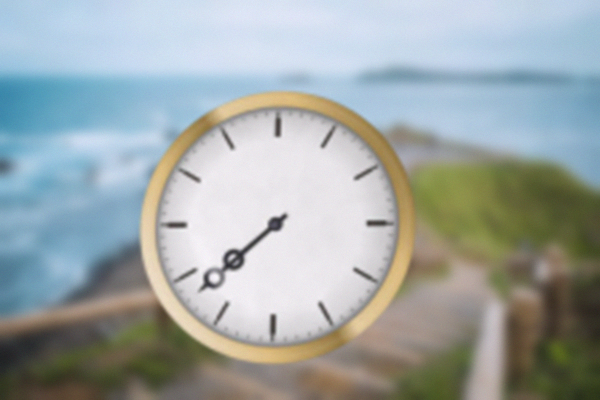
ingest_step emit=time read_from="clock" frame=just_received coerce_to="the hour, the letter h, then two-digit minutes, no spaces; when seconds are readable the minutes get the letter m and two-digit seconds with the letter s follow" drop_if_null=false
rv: 7h38
